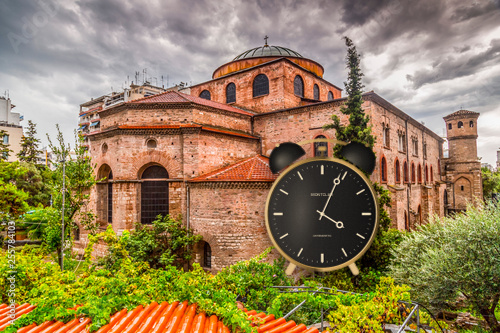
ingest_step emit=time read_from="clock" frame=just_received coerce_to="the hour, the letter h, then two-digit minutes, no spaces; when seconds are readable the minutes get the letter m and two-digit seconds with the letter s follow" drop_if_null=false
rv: 4h04
